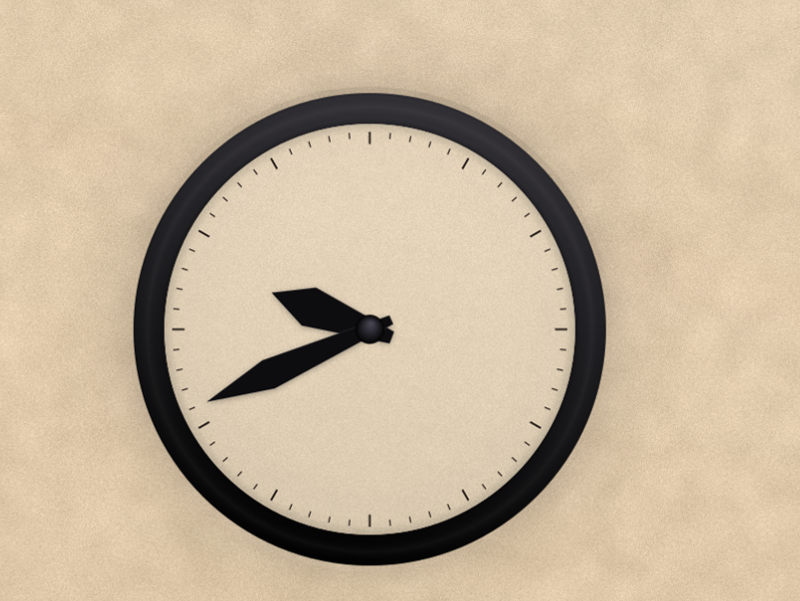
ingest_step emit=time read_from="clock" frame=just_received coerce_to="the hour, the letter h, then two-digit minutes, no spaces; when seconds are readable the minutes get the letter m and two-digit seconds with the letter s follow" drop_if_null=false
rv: 9h41
